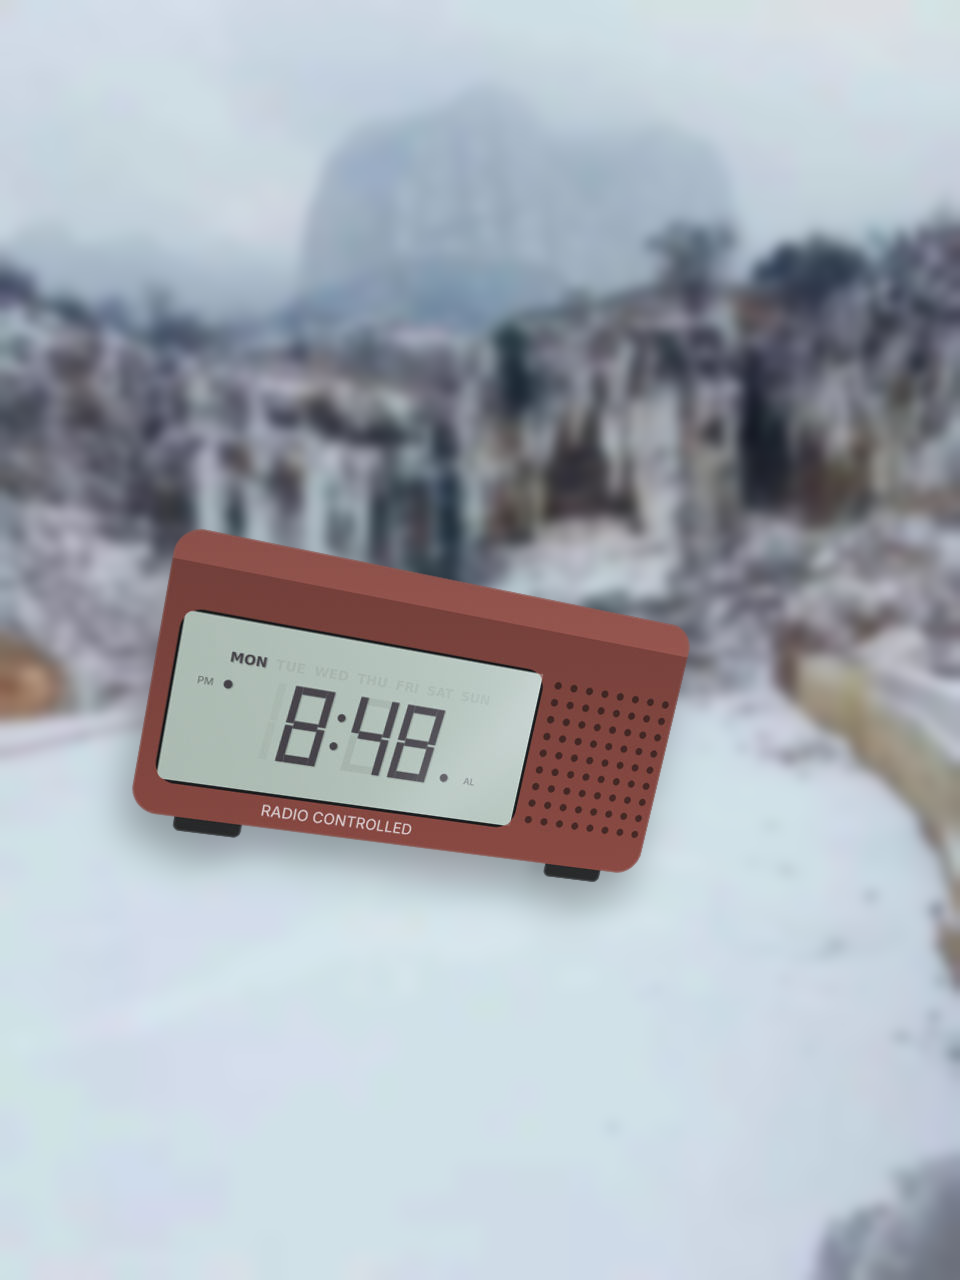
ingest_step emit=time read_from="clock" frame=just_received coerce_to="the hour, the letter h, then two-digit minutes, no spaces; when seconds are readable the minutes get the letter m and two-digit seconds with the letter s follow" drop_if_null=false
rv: 8h48
